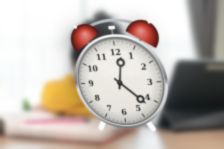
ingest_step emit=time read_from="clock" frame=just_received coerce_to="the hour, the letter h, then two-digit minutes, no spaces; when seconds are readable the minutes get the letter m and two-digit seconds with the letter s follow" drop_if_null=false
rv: 12h22
